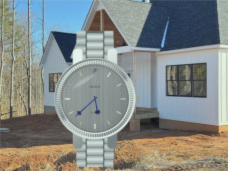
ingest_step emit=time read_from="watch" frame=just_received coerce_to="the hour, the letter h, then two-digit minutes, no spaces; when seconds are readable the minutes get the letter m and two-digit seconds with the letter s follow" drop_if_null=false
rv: 5h38
